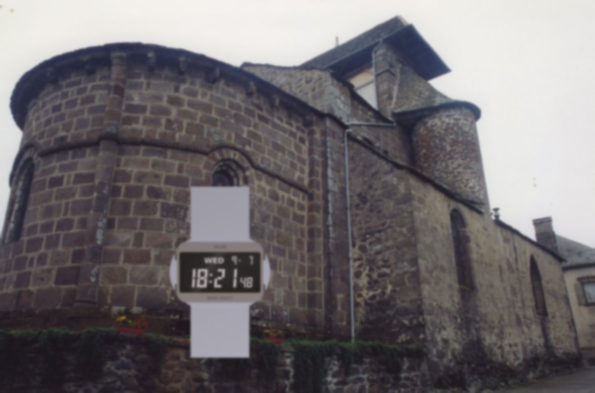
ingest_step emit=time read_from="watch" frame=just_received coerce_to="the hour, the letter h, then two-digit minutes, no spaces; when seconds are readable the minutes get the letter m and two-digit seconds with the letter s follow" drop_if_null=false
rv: 18h21
